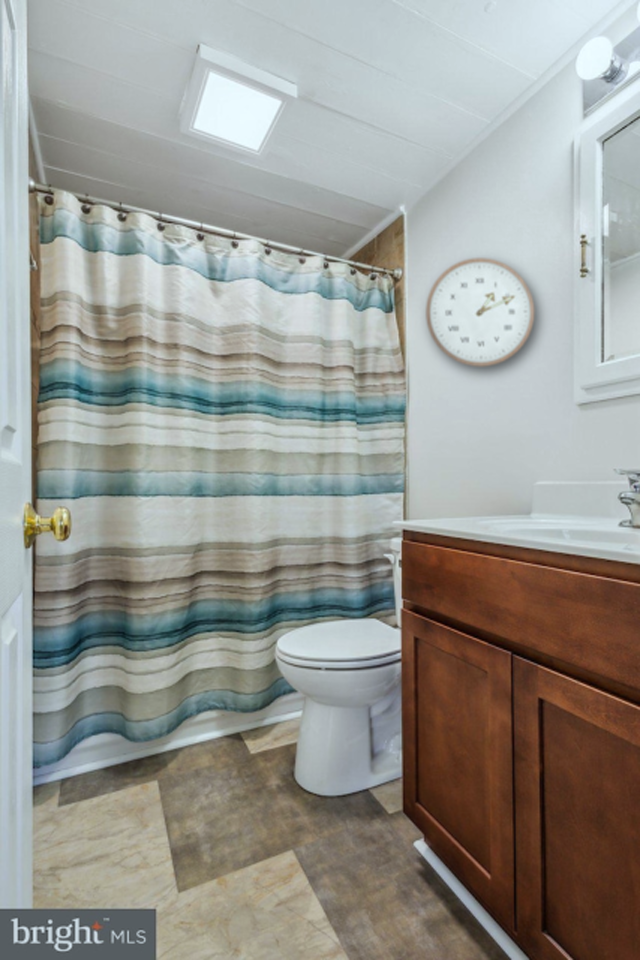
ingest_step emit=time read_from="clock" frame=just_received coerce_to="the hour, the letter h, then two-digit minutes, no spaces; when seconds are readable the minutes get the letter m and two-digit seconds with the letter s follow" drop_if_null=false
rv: 1h11
